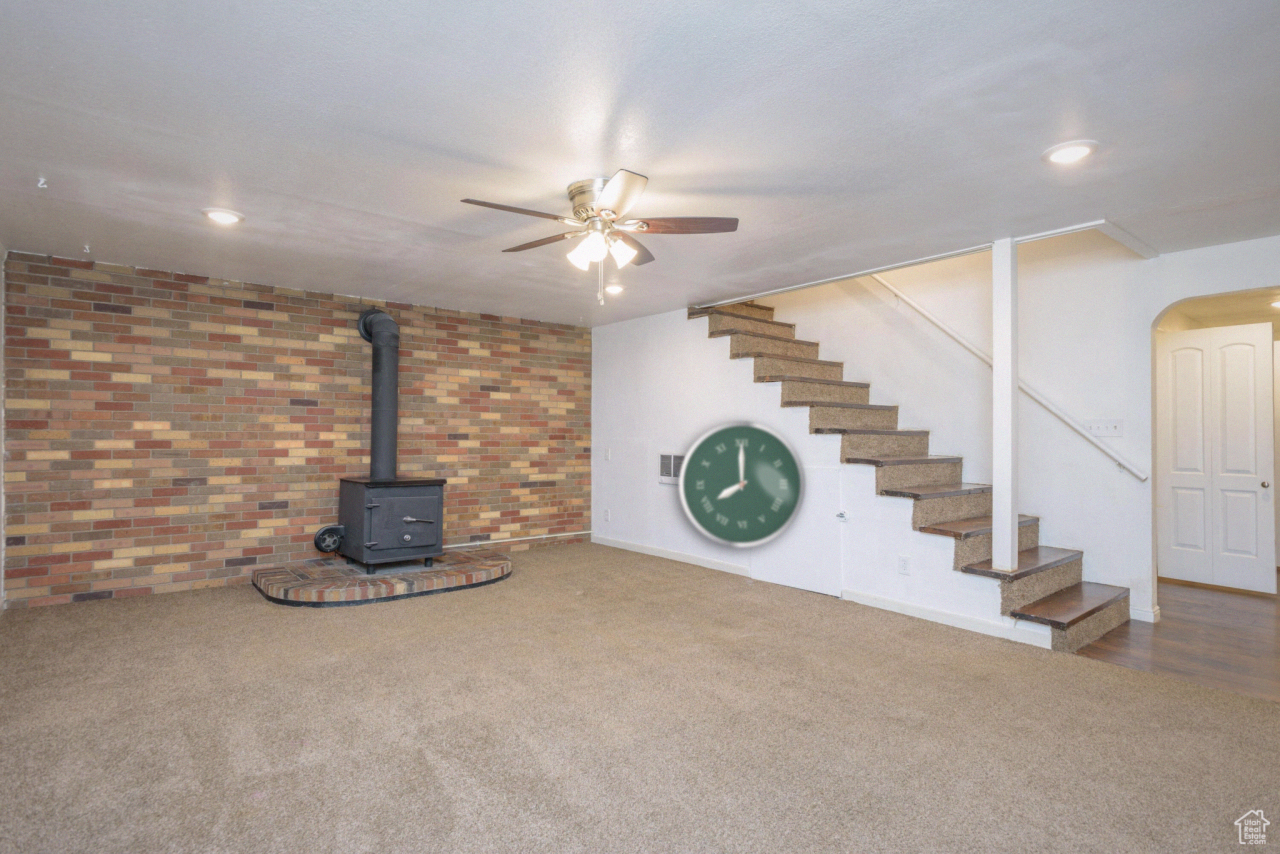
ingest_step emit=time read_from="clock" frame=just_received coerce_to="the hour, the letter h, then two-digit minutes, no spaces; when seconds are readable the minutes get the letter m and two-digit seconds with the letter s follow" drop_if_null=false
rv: 8h00
